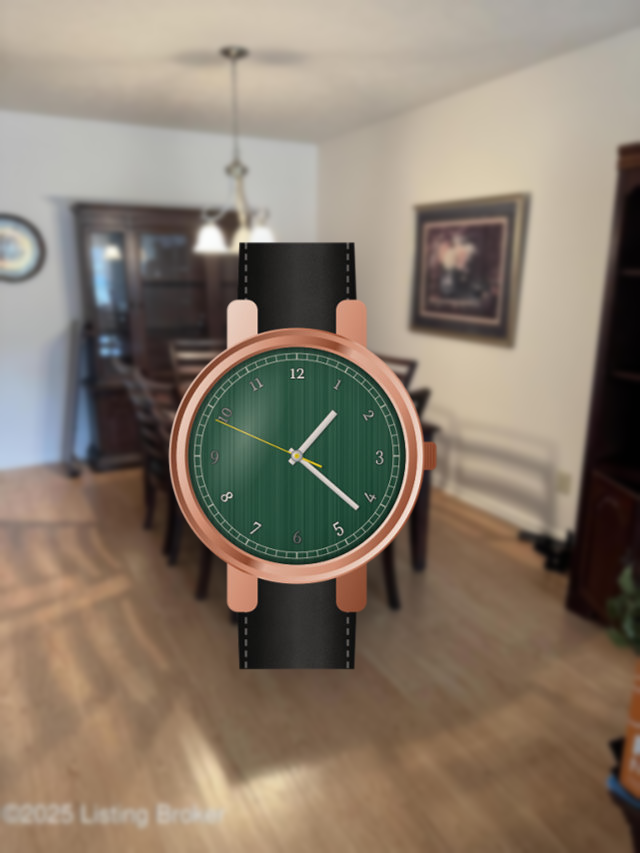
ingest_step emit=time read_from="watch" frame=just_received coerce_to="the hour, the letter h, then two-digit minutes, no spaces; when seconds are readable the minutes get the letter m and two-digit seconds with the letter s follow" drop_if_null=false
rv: 1h21m49s
